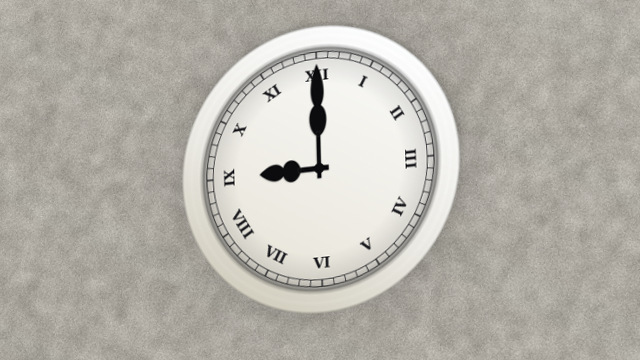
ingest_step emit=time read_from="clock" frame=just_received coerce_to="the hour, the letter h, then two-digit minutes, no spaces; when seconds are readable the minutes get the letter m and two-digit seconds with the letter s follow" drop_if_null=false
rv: 9h00
